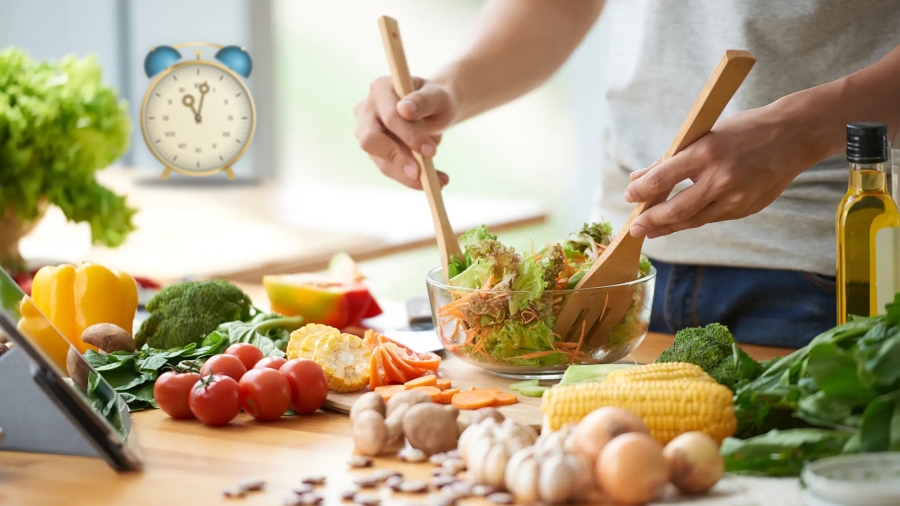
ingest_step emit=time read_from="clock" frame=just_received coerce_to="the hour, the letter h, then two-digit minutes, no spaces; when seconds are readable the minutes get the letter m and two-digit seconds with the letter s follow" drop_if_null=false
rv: 11h02
